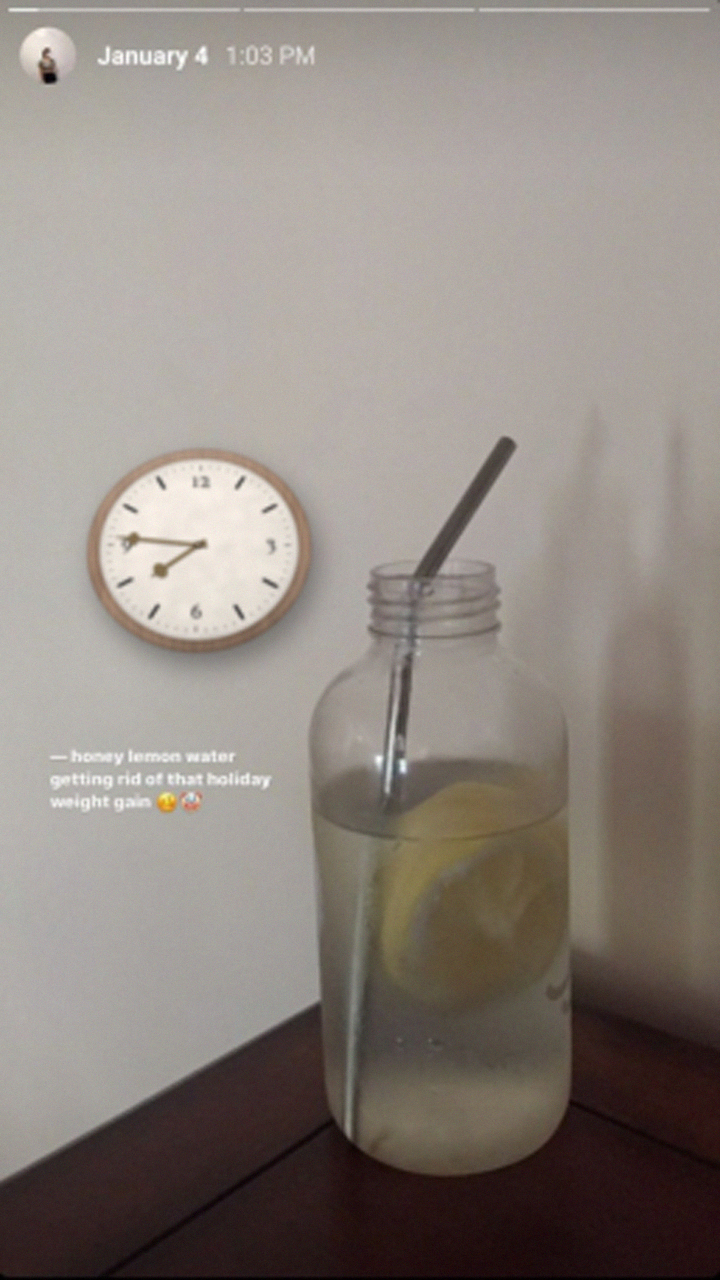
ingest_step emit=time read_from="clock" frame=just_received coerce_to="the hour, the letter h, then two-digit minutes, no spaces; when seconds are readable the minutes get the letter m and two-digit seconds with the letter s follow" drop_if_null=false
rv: 7h46
